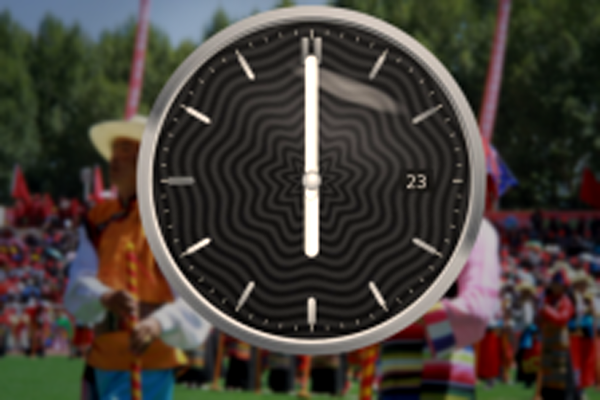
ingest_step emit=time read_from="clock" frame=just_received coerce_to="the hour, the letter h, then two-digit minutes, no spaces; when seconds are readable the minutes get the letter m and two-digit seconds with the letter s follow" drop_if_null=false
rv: 6h00
